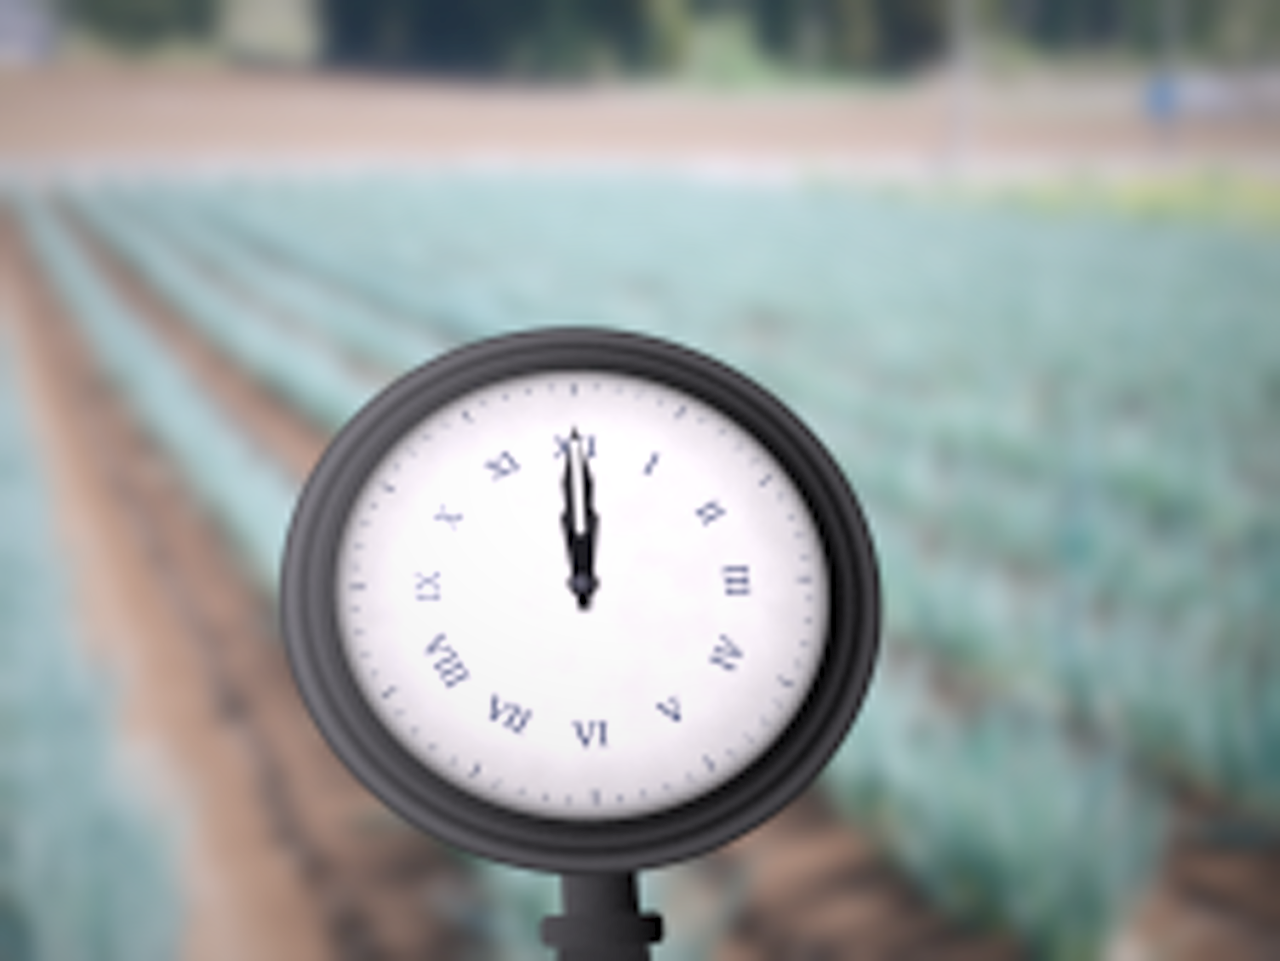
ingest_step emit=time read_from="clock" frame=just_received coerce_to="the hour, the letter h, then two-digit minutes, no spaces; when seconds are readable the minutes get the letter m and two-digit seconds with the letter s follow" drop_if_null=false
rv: 12h00
